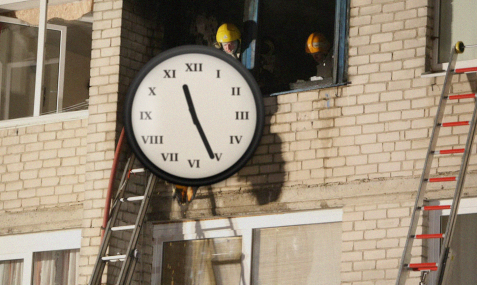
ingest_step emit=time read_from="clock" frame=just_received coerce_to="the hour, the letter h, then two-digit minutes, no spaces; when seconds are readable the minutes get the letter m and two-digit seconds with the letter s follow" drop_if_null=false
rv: 11h26
